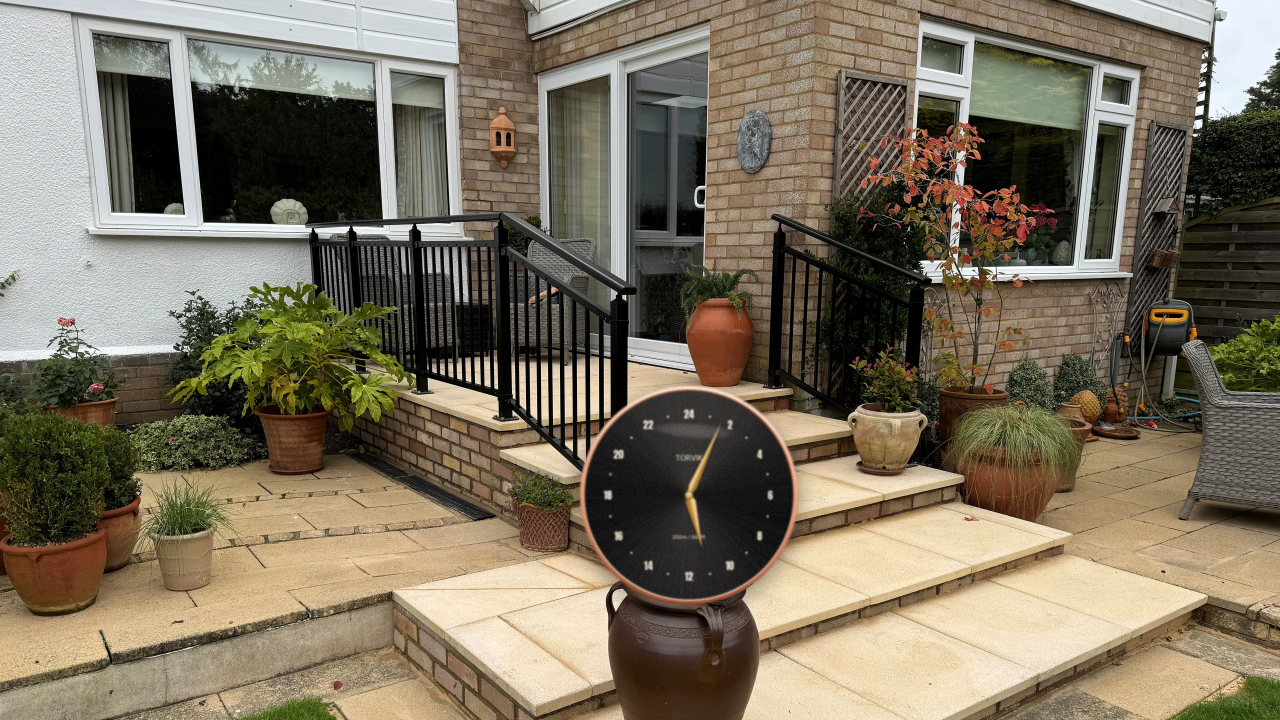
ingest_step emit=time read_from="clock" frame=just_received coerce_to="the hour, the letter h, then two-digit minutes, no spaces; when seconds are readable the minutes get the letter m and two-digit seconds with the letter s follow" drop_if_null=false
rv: 11h04
